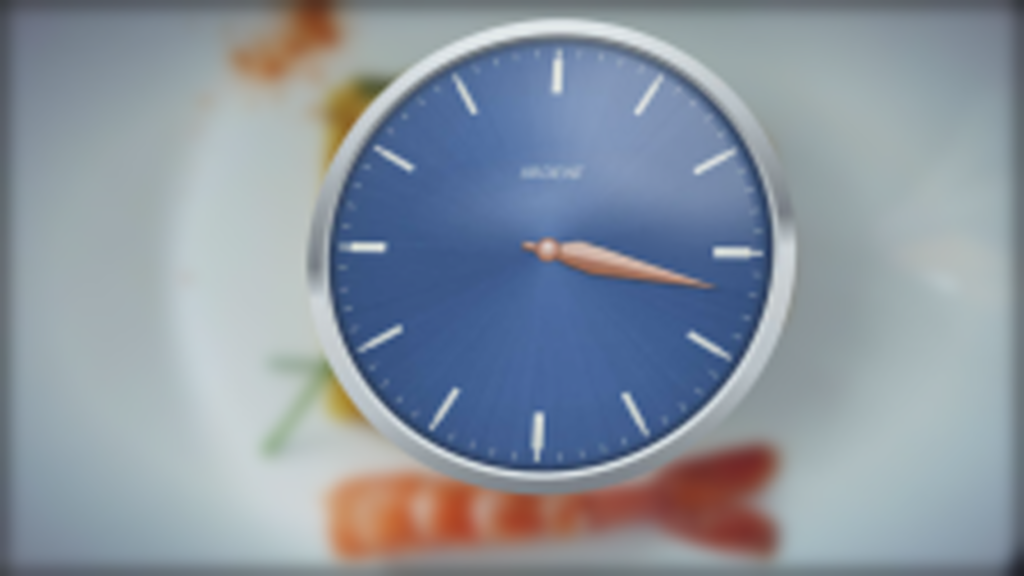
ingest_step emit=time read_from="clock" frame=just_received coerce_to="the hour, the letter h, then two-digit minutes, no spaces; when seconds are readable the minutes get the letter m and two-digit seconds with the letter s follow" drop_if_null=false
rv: 3h17
